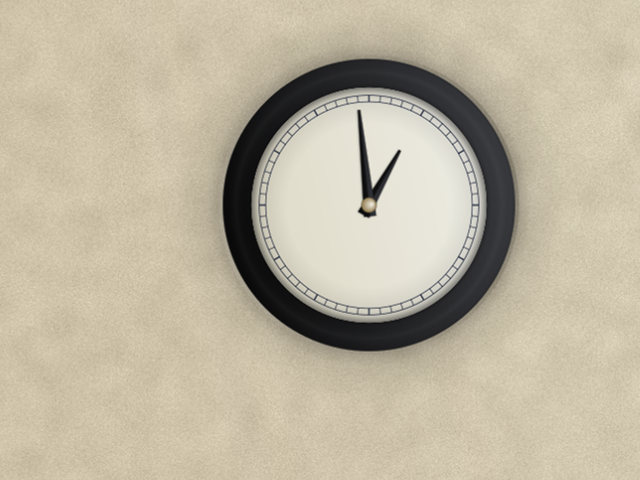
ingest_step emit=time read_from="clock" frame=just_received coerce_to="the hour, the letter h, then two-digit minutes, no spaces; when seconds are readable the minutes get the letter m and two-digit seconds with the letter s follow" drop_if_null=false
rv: 12h59
